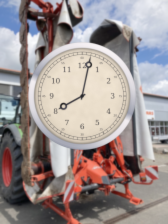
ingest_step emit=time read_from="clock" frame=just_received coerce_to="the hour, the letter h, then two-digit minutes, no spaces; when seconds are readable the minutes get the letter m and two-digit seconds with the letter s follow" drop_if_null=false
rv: 8h02
